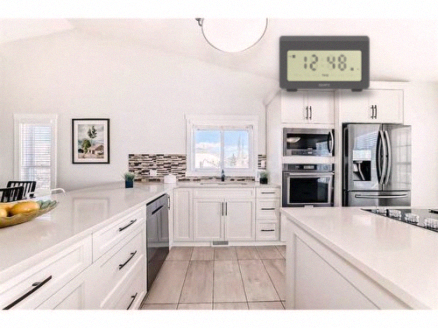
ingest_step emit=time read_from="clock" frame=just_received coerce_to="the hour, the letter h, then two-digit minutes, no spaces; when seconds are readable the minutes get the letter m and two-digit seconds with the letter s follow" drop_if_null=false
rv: 12h48
